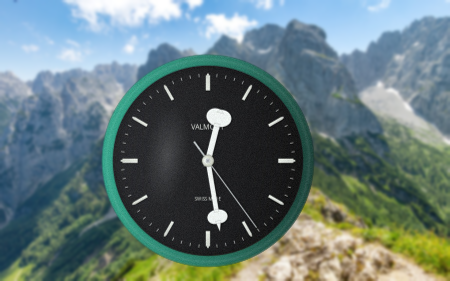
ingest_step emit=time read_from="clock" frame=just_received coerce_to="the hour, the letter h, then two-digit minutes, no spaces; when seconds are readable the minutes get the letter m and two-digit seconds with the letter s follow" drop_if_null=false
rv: 12h28m24s
